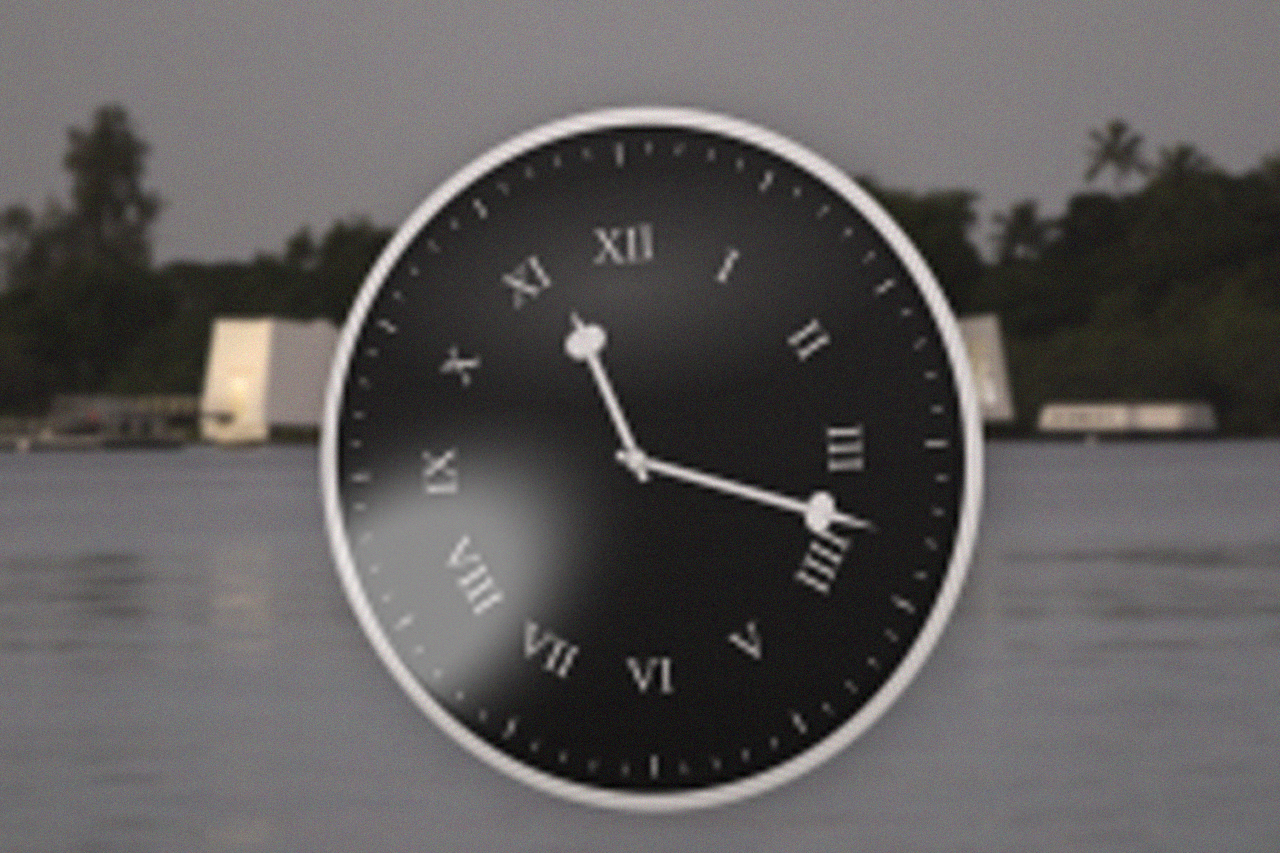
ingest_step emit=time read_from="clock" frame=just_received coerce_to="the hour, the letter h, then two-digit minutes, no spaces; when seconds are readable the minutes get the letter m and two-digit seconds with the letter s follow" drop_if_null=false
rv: 11h18
